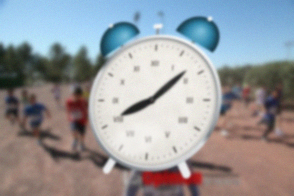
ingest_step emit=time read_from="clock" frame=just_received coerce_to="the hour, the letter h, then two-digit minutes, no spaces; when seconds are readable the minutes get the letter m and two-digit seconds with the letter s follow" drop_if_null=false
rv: 8h08
